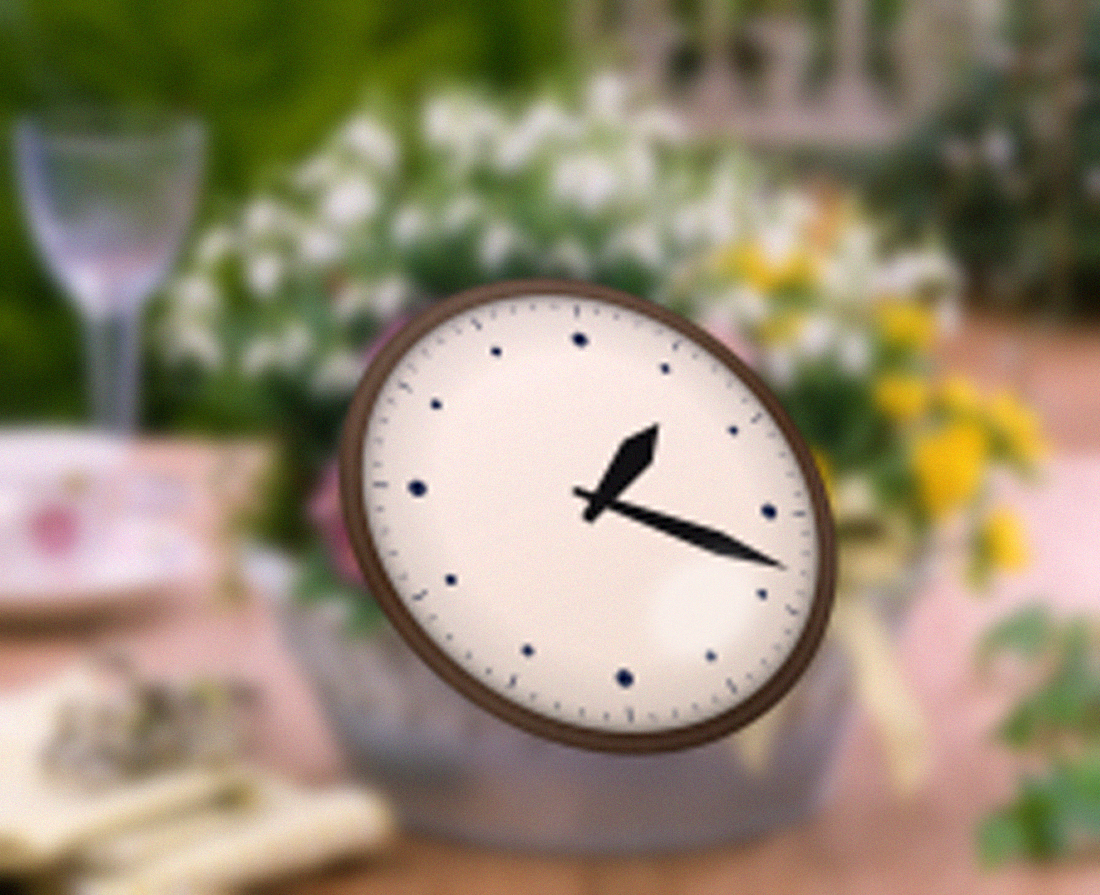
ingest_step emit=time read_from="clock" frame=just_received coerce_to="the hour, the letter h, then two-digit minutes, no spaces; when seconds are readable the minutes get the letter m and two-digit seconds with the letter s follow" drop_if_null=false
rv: 1h18
